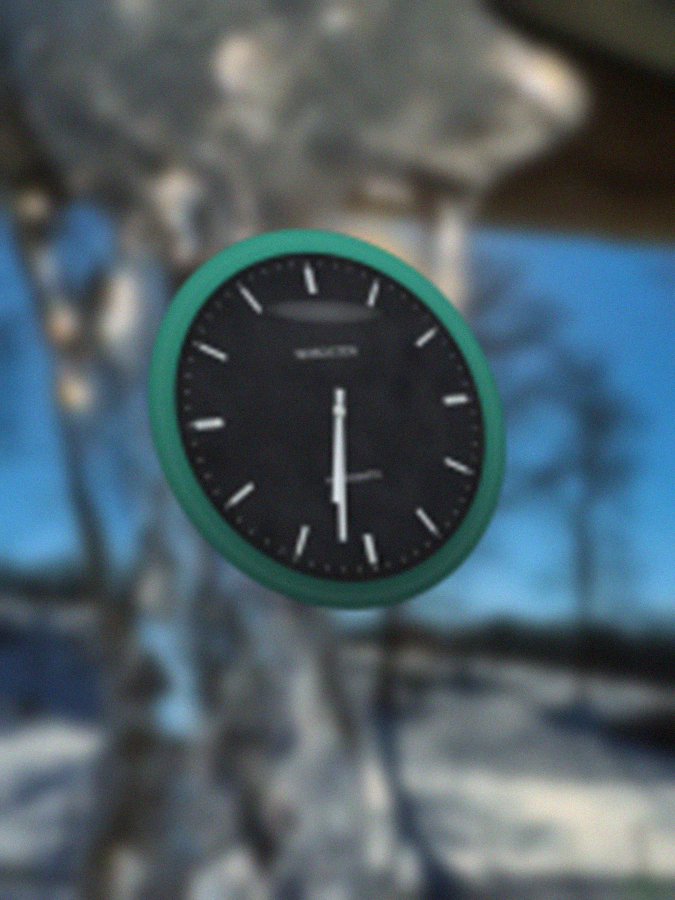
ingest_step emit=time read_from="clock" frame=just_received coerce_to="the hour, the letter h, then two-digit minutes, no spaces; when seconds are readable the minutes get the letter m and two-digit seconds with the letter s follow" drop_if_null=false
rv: 6h32
